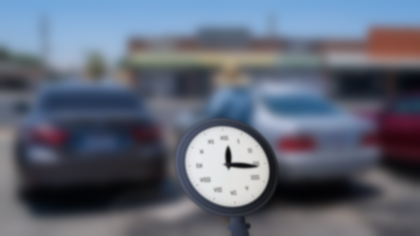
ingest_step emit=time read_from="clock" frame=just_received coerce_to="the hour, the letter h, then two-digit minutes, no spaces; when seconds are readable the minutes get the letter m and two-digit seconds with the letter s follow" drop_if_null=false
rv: 12h16
